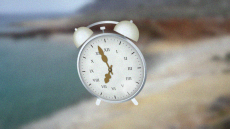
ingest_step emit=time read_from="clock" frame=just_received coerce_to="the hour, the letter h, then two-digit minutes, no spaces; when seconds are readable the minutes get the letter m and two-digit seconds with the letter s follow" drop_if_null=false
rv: 6h57
